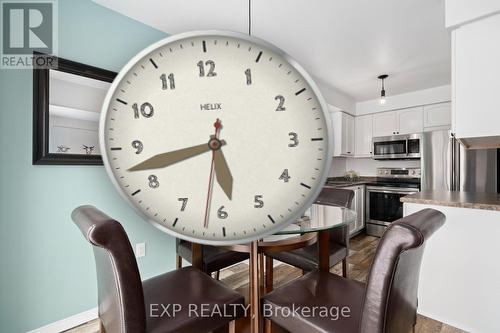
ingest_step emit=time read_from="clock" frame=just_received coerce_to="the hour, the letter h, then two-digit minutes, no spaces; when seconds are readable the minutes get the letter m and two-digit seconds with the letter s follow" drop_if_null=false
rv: 5h42m32s
